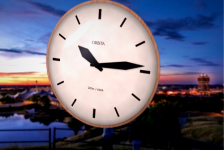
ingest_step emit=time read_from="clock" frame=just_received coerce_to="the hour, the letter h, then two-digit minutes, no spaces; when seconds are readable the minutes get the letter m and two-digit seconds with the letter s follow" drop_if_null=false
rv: 10h14
